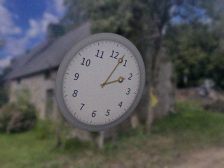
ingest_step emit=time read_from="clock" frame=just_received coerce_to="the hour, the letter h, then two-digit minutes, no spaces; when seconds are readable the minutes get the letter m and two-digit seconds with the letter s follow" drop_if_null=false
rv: 2h03
